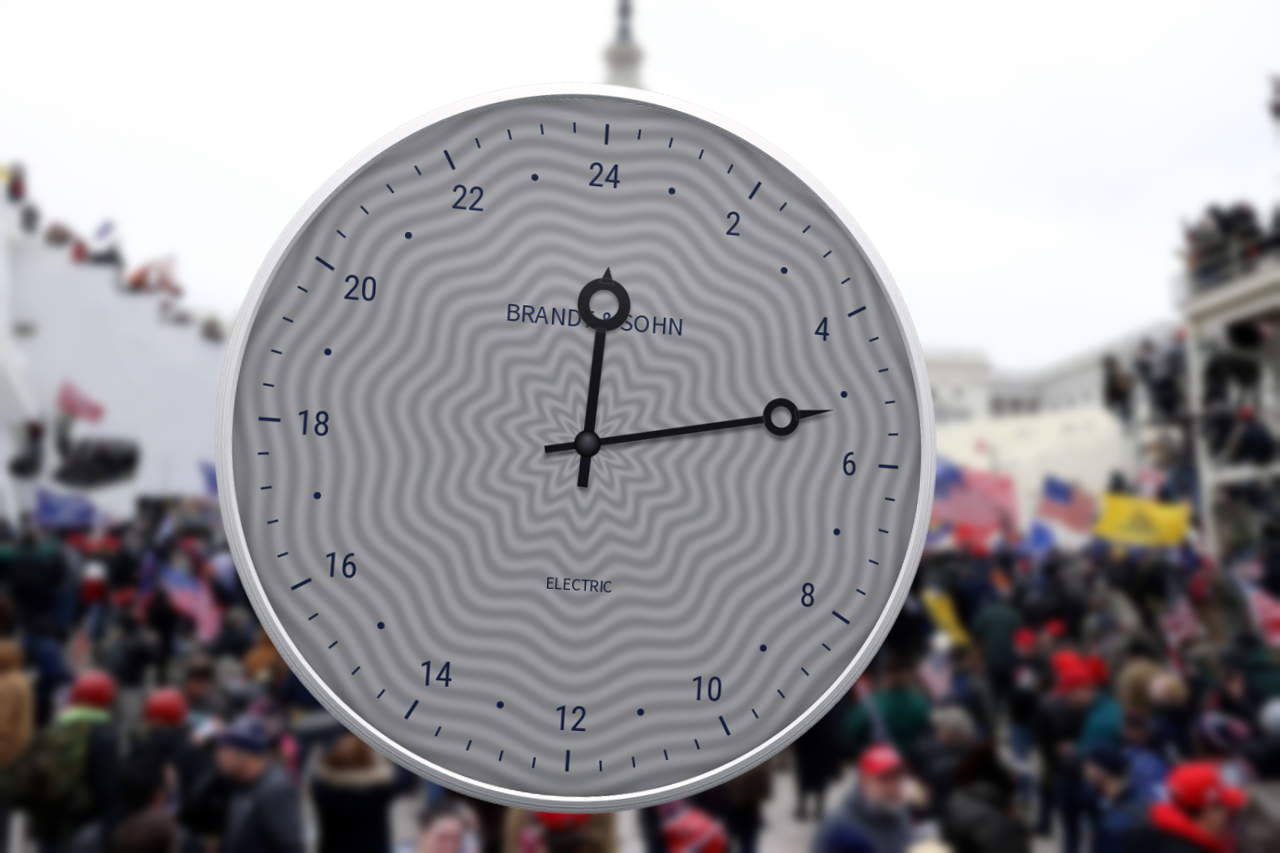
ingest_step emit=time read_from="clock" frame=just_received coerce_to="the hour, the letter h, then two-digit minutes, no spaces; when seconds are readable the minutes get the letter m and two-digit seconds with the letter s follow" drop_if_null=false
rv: 0h13
